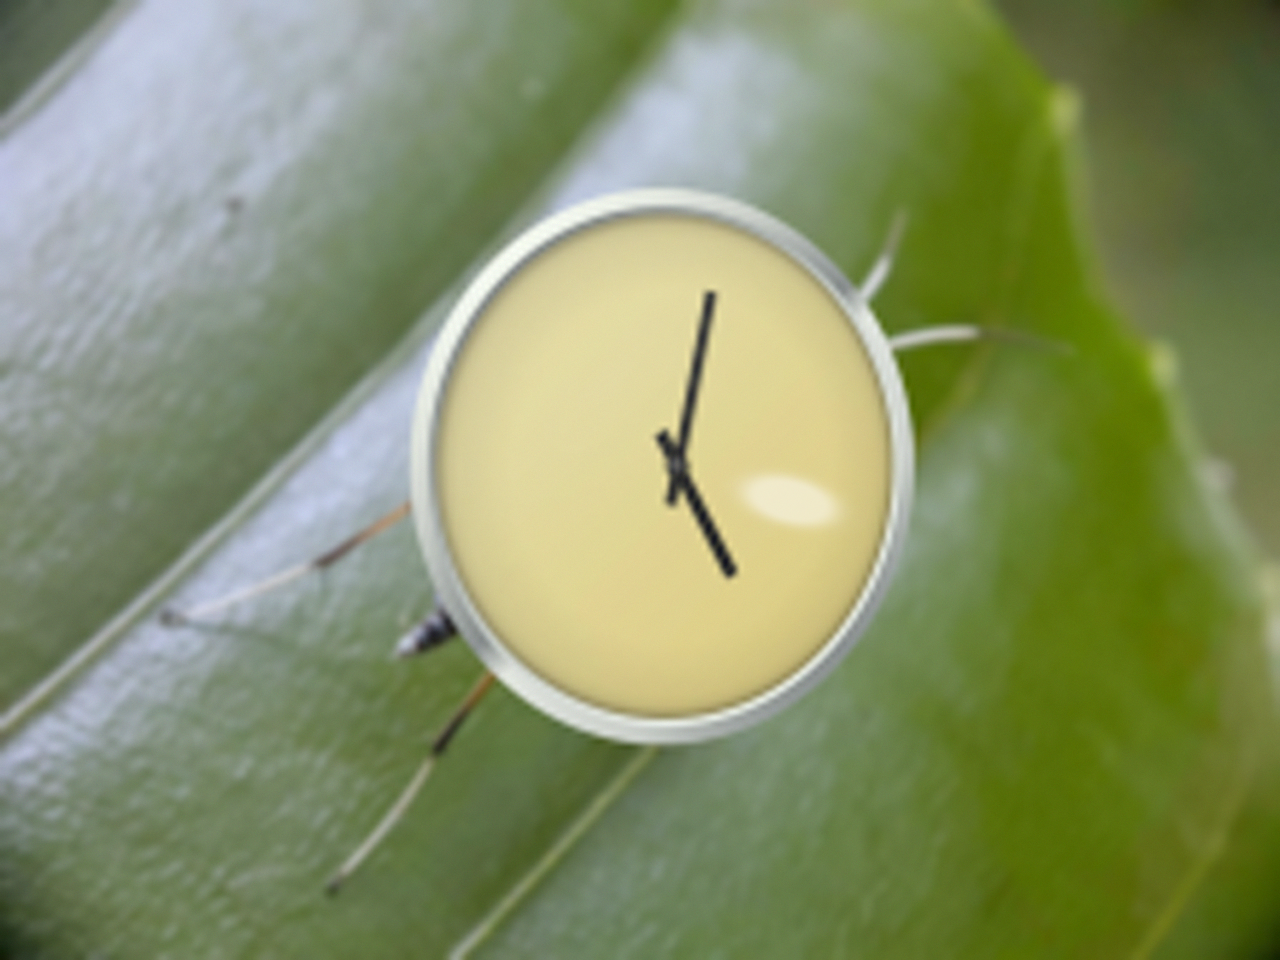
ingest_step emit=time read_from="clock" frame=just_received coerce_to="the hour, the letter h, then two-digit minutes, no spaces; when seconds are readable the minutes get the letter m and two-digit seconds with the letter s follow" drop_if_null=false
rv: 5h02
